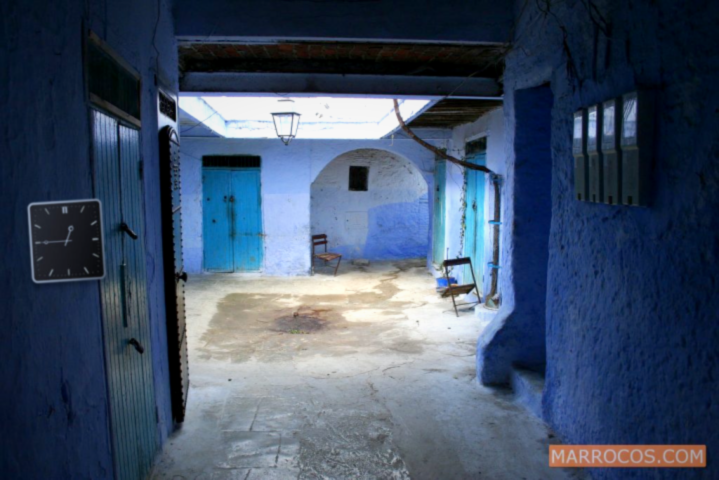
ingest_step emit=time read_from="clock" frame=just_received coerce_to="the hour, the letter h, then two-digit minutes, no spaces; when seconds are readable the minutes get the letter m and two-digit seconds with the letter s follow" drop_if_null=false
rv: 12h45
